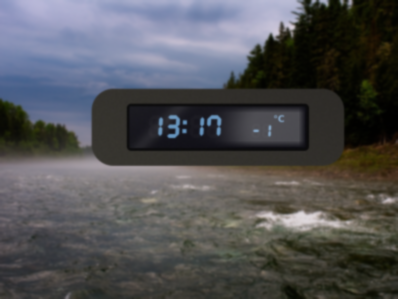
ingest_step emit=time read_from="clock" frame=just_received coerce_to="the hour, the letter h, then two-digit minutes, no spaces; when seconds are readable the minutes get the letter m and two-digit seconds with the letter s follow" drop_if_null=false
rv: 13h17
